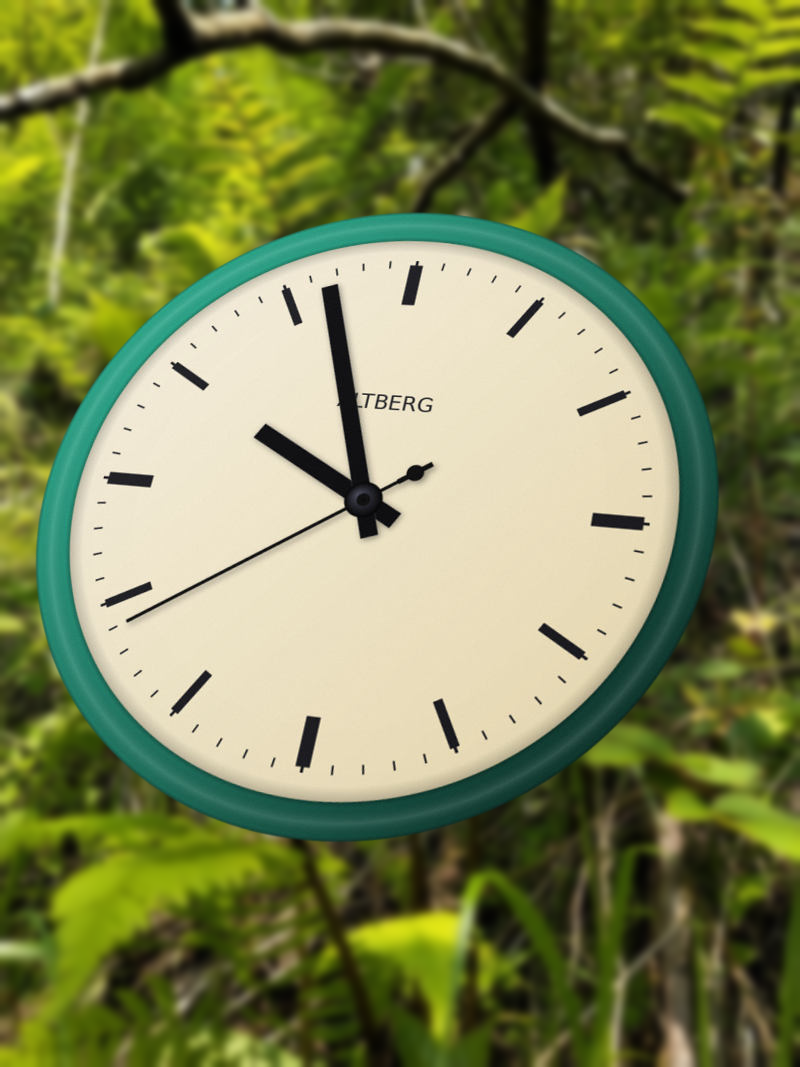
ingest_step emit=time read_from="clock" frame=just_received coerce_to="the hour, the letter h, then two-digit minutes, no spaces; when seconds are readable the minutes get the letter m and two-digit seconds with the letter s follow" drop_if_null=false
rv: 9h56m39s
